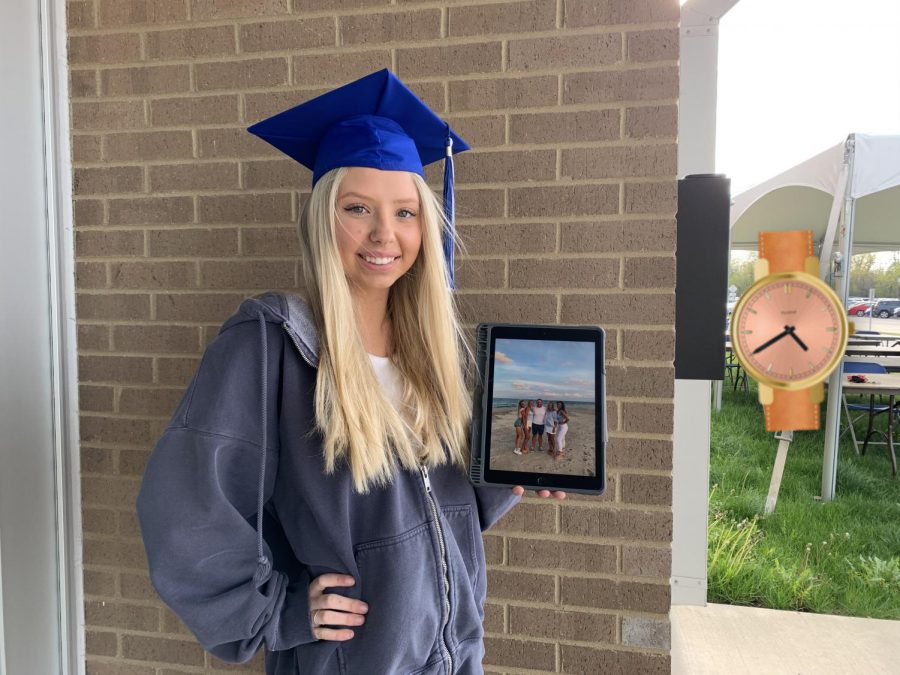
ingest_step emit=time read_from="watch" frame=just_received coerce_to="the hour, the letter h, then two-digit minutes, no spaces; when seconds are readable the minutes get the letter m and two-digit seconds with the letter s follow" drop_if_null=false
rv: 4h40
